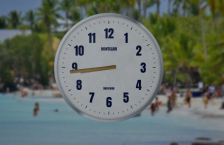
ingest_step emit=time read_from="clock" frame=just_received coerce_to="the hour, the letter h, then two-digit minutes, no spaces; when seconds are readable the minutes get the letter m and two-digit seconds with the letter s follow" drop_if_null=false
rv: 8h44
